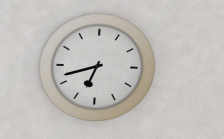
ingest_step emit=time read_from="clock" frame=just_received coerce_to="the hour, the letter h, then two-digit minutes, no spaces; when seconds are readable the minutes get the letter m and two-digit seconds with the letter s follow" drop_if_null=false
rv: 6h42
